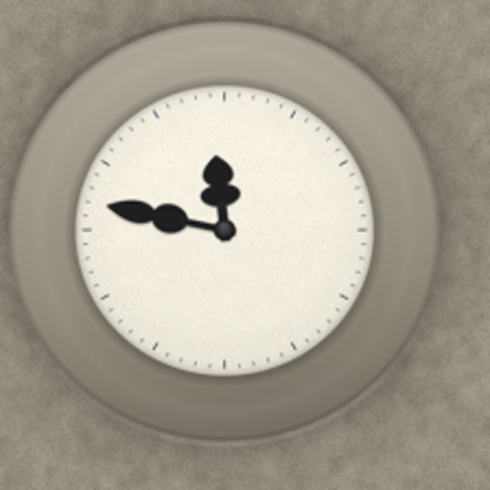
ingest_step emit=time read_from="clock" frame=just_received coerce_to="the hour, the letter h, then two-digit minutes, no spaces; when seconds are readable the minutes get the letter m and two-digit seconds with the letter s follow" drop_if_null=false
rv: 11h47
